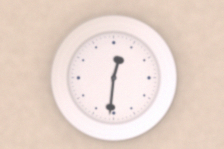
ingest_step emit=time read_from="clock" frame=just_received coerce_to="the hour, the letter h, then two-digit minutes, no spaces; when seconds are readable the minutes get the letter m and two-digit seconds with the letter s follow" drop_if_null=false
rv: 12h31
